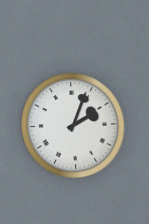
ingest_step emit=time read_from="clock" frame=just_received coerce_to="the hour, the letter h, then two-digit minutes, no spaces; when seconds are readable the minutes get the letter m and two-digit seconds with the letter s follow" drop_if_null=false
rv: 2h04
